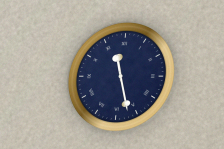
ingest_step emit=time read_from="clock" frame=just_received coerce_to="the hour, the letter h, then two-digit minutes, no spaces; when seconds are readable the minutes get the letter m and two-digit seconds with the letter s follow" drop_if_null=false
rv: 11h27
